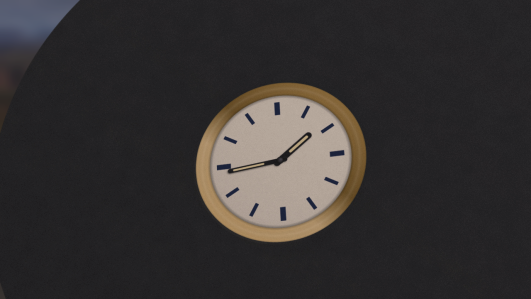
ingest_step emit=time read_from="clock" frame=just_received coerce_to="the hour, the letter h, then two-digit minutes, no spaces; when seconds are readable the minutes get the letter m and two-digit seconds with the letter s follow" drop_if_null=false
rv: 1h44
